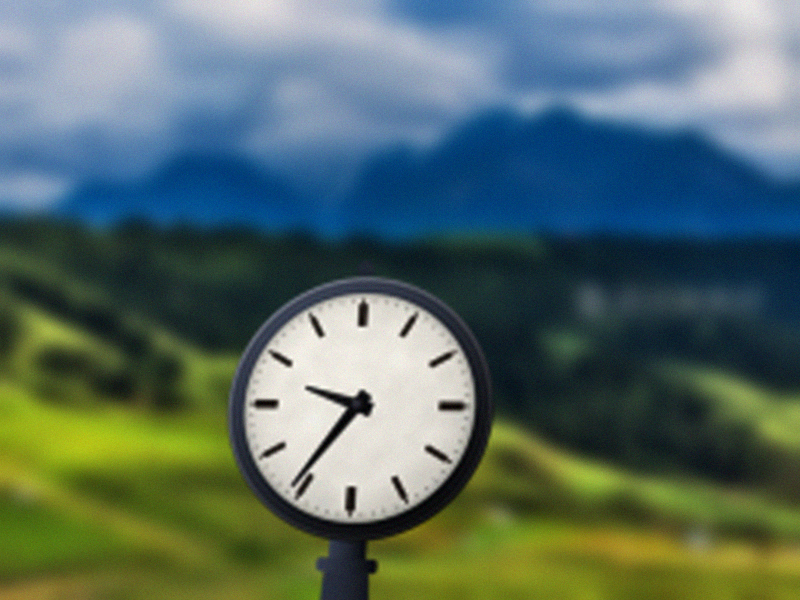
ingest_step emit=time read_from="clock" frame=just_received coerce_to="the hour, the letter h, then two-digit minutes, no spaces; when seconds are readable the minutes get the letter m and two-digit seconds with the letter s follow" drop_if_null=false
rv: 9h36
